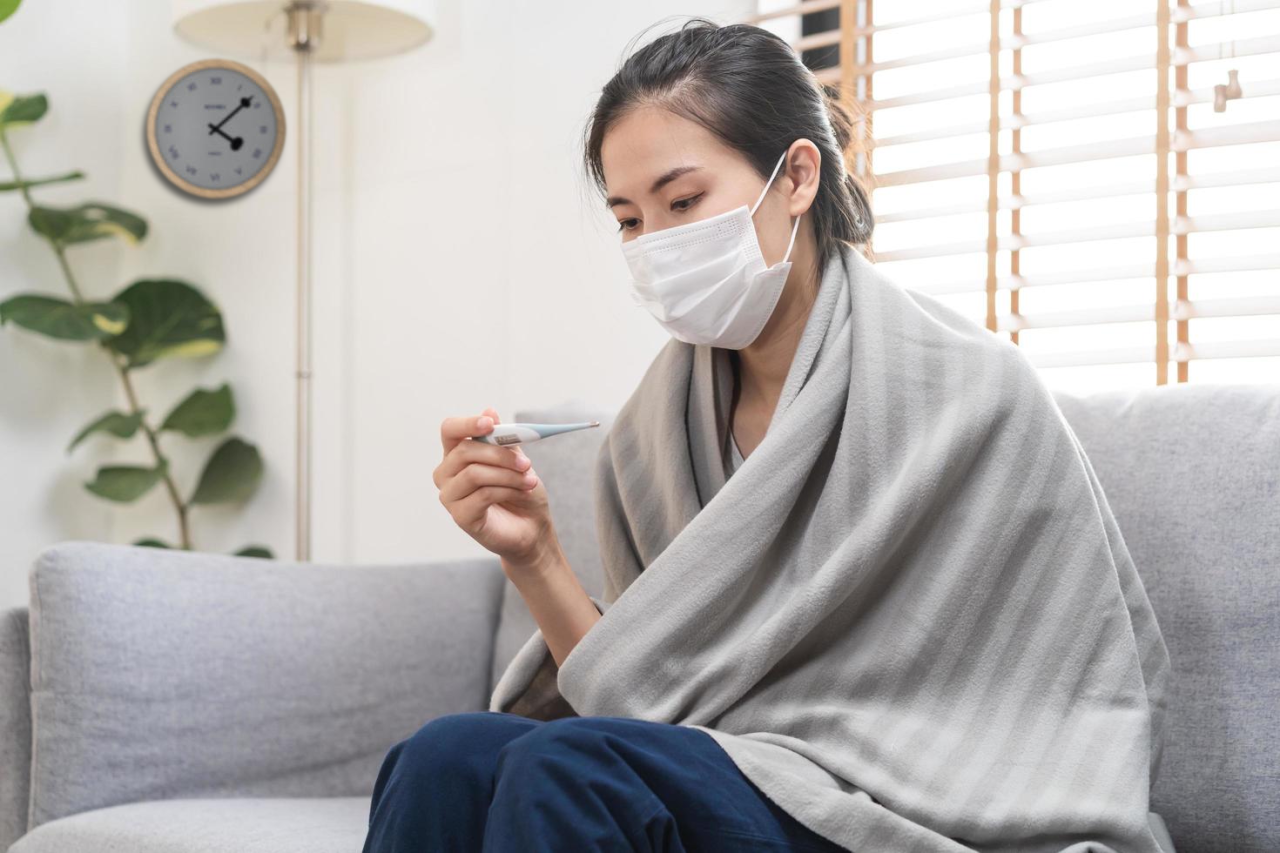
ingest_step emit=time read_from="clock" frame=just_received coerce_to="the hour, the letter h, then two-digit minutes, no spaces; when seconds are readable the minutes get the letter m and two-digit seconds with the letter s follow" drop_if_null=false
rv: 4h08
